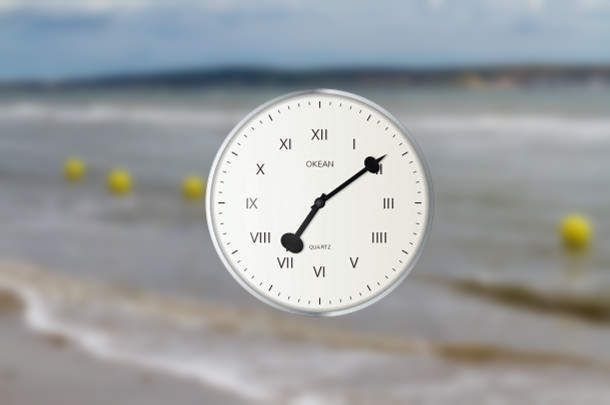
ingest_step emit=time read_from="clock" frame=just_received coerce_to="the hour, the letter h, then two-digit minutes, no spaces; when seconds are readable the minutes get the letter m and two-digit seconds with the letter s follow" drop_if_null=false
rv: 7h09
